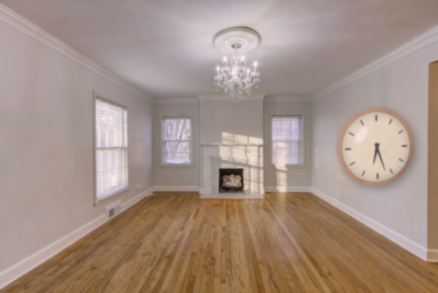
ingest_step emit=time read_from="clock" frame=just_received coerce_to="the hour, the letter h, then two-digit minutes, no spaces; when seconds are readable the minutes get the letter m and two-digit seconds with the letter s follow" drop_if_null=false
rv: 6h27
